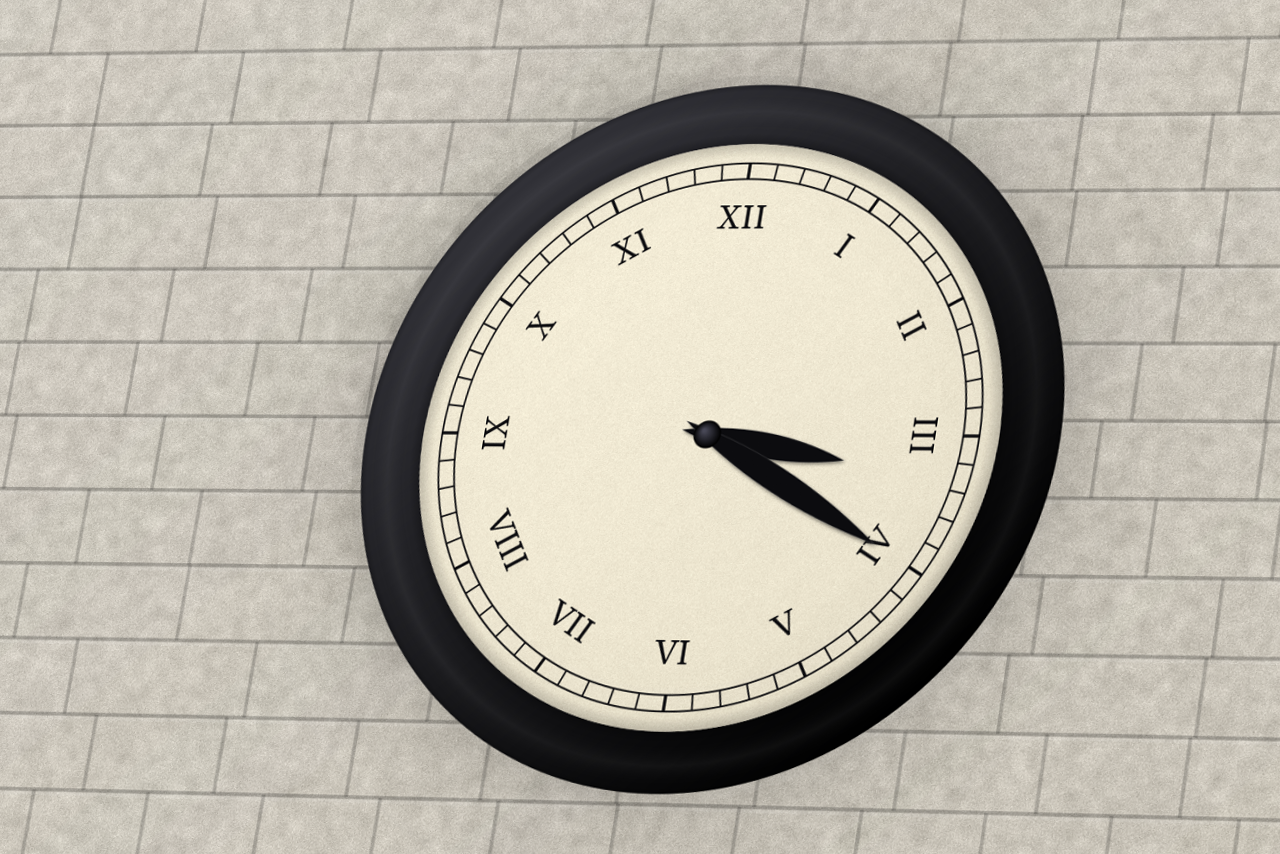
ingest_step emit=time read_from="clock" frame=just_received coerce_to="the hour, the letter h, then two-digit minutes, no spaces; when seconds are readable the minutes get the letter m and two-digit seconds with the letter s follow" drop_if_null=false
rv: 3h20
